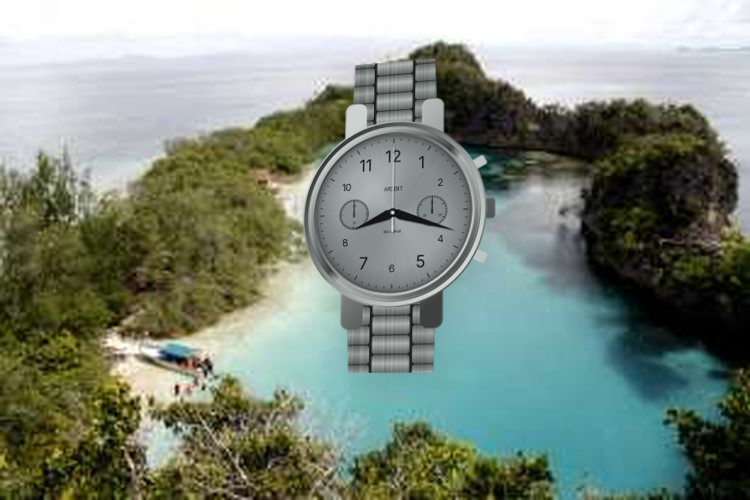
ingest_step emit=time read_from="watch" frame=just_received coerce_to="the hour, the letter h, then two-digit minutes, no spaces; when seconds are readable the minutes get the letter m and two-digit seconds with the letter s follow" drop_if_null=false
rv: 8h18
